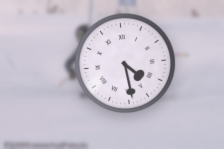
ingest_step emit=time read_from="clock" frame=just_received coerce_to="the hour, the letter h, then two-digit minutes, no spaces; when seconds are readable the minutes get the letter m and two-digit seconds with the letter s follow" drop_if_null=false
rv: 4h29
